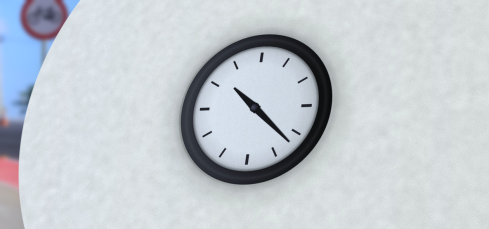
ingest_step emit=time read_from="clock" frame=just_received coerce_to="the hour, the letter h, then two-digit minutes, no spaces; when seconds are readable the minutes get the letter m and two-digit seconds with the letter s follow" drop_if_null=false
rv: 10h22
